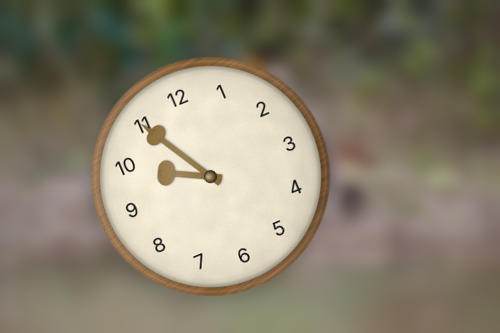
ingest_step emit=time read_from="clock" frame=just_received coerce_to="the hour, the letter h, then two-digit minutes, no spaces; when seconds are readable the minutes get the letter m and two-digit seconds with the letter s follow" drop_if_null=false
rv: 9h55
